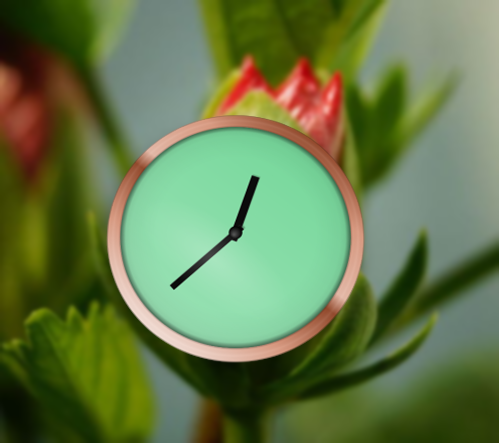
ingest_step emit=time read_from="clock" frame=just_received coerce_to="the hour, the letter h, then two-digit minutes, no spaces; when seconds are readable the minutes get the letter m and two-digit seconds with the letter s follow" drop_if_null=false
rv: 12h38
